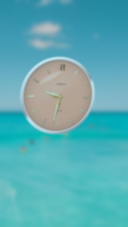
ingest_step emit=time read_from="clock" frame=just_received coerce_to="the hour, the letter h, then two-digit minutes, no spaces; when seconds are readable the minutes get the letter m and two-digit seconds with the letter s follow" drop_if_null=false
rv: 9h32
